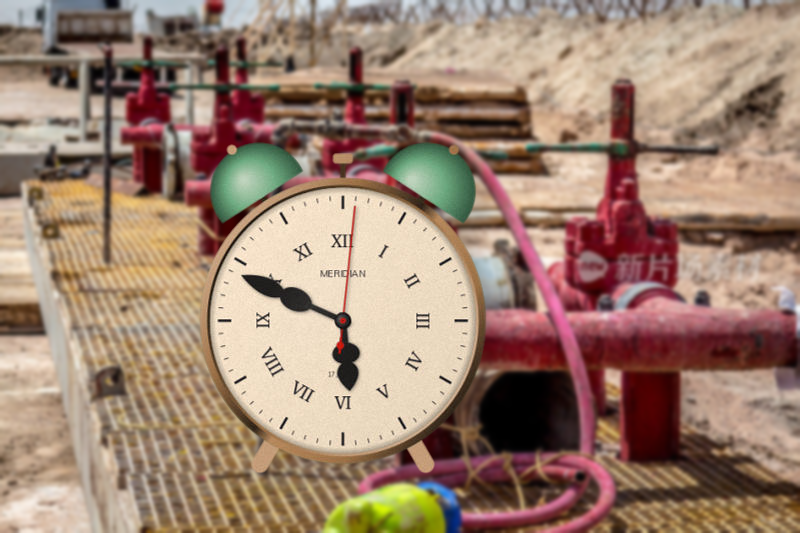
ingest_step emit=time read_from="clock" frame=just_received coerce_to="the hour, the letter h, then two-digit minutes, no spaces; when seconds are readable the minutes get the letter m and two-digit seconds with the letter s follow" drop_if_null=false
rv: 5h49m01s
